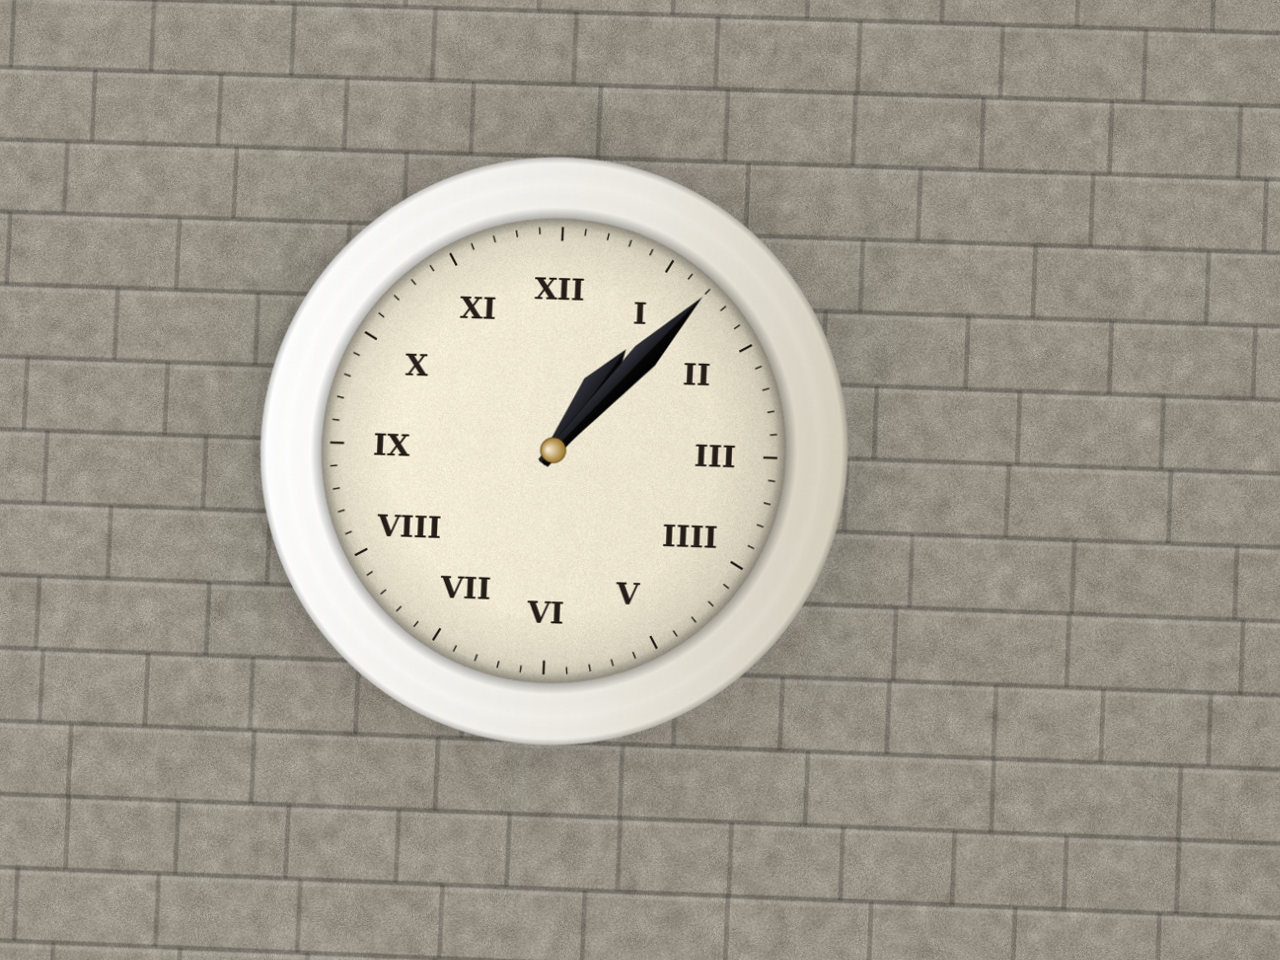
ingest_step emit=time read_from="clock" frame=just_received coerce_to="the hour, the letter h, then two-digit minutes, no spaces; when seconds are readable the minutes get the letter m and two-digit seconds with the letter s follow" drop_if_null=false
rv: 1h07
